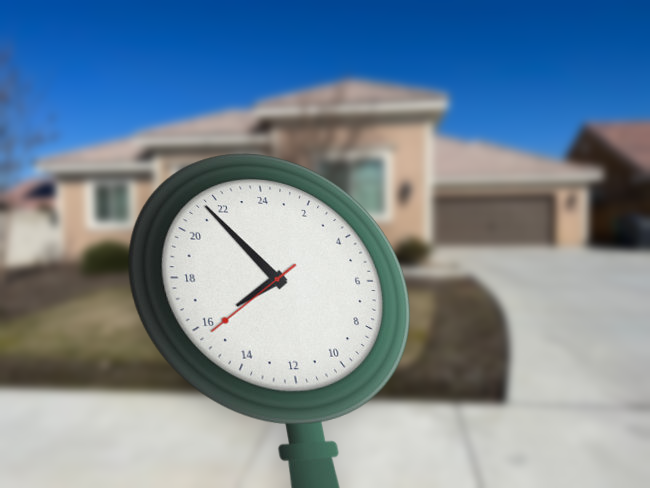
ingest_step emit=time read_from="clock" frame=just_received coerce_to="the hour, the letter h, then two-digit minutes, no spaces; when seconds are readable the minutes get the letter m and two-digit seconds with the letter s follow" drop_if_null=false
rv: 15h53m39s
